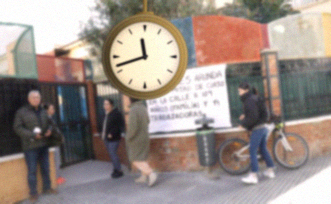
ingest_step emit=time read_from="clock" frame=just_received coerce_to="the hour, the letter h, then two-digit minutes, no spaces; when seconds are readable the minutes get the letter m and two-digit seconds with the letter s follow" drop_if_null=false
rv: 11h42
